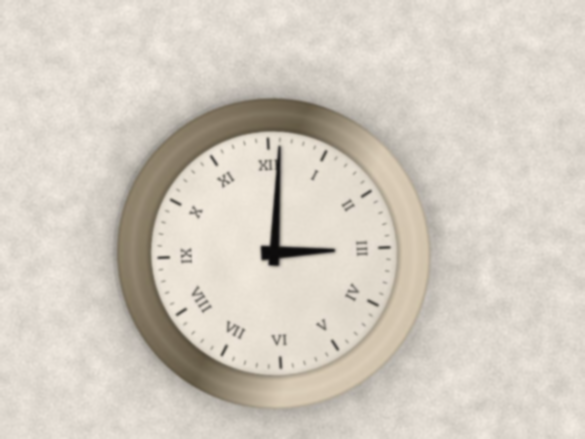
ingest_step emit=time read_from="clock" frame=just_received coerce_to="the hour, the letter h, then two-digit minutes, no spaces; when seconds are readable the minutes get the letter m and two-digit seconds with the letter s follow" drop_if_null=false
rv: 3h01
